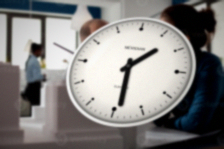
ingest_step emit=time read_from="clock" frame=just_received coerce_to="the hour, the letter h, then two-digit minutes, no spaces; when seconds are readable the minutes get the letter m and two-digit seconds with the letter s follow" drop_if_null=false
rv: 1h29
